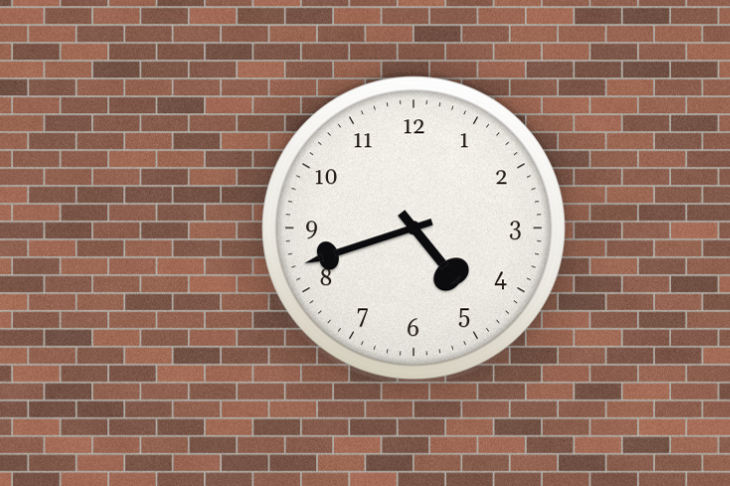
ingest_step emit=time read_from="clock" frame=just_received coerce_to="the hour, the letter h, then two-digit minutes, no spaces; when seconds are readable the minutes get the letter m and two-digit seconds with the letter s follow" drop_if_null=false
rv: 4h42
